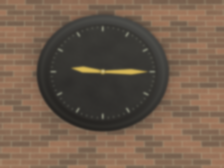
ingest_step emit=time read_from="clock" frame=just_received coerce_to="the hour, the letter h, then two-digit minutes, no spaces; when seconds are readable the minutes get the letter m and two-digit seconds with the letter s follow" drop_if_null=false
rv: 9h15
